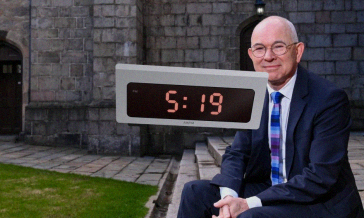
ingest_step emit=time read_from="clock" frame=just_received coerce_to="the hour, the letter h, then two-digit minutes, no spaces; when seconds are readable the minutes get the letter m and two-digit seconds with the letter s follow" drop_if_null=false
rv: 5h19
